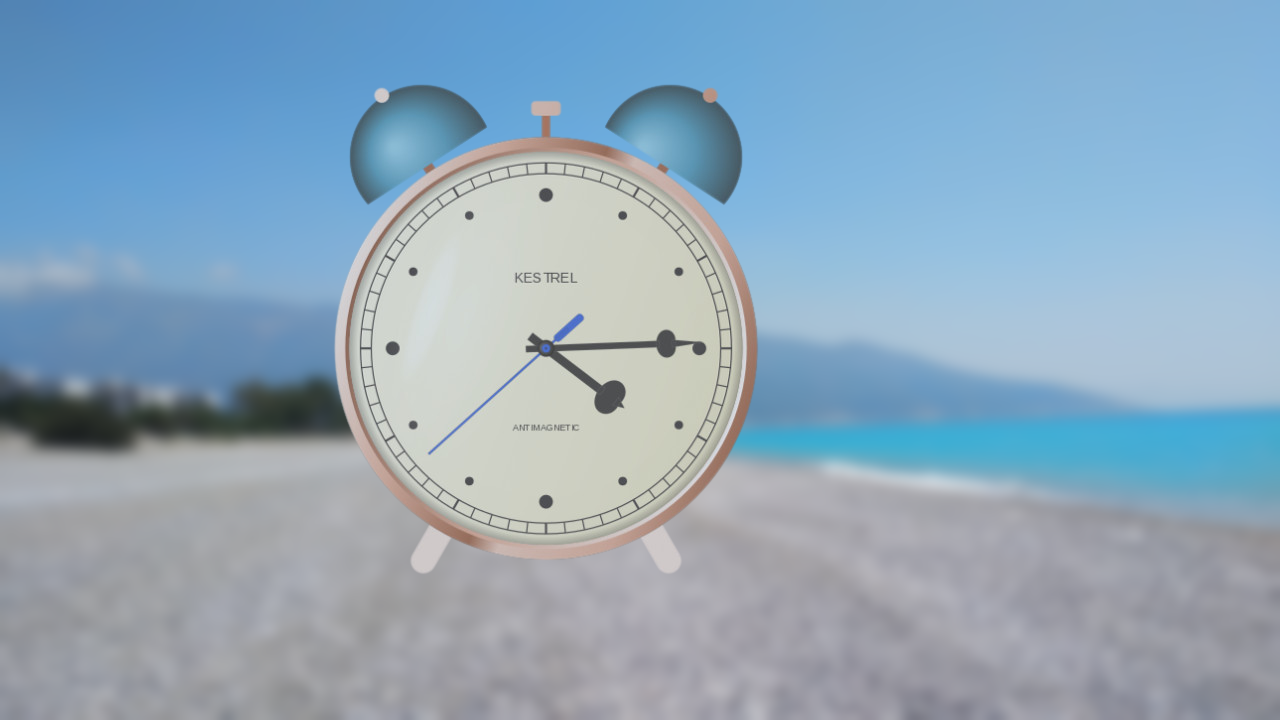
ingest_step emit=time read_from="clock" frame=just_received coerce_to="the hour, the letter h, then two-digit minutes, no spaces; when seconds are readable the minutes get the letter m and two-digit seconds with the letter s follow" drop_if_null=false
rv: 4h14m38s
